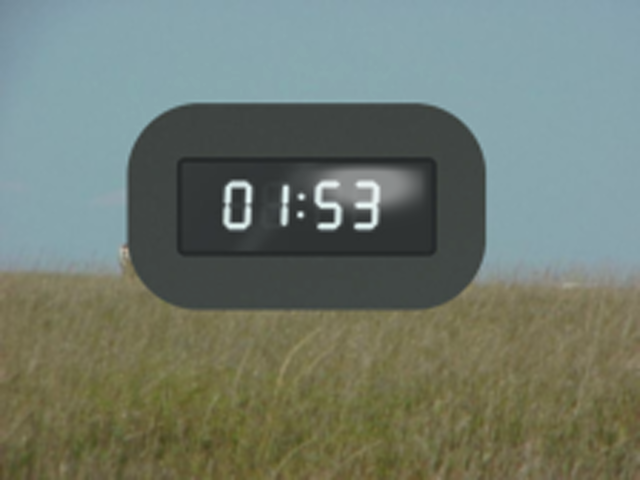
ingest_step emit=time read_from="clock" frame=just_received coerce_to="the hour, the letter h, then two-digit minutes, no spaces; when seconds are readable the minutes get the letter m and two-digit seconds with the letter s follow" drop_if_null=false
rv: 1h53
